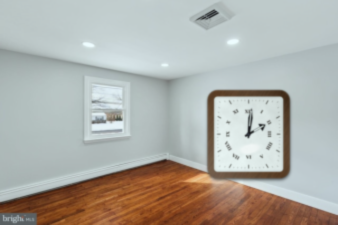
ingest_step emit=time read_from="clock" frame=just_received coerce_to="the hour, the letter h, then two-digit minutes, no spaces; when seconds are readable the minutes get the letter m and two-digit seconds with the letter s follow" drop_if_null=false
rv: 2h01
